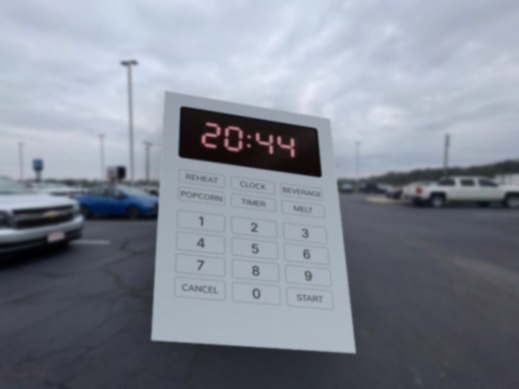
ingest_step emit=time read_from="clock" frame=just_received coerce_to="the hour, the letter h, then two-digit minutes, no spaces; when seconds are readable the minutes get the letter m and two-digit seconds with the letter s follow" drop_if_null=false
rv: 20h44
